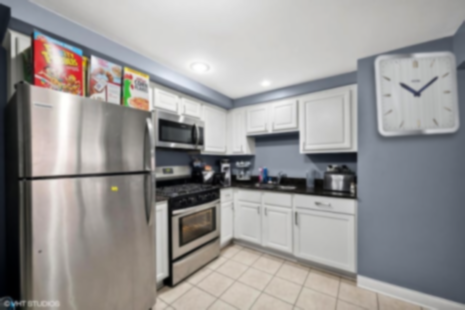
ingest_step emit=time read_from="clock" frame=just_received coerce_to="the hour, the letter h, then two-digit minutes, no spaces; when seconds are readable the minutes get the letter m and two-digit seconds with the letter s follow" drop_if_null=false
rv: 10h09
